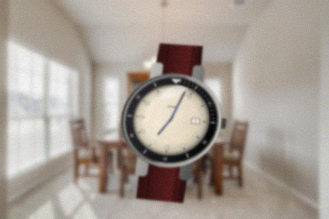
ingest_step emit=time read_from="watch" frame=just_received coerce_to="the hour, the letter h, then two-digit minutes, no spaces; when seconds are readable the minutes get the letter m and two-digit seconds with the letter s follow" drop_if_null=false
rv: 7h03
